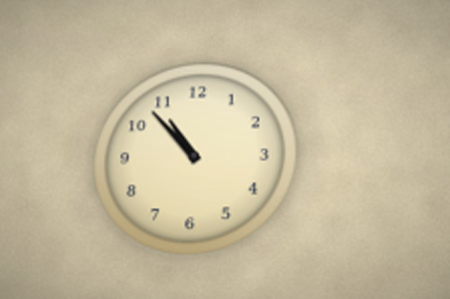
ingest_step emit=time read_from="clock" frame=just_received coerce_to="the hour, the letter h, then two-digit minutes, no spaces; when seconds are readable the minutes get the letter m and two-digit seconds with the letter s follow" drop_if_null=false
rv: 10h53
